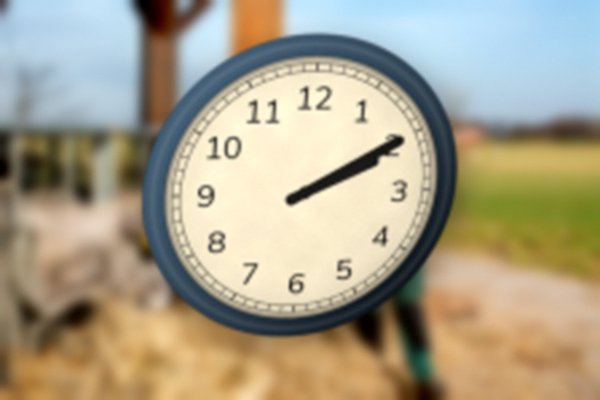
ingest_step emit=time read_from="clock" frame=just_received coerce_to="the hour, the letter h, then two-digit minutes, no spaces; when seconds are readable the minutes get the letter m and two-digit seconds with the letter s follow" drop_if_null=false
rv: 2h10
